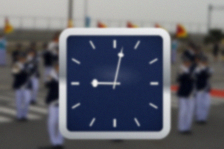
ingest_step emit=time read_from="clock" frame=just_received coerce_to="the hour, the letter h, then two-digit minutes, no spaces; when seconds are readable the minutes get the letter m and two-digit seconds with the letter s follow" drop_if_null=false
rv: 9h02
